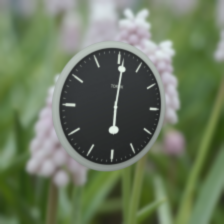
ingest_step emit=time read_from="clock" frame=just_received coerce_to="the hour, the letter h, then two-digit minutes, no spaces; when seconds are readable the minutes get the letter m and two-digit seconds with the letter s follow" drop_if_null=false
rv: 6h01
